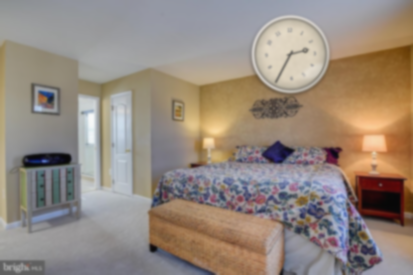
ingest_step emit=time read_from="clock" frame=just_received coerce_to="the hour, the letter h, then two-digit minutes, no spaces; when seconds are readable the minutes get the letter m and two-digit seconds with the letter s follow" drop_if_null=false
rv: 2h35
